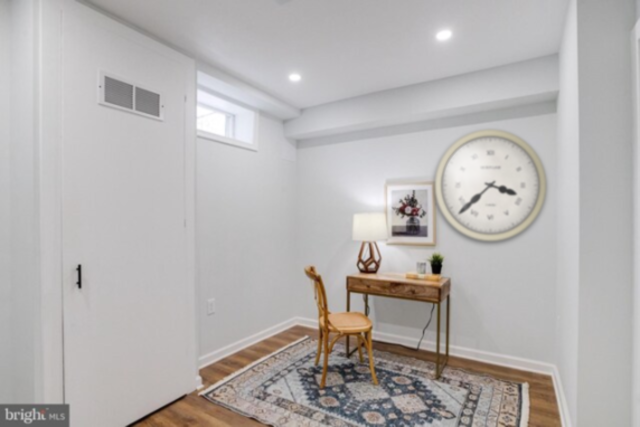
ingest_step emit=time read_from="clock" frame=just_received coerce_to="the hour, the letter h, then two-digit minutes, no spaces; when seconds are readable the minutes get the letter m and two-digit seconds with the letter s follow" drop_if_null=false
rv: 3h38
